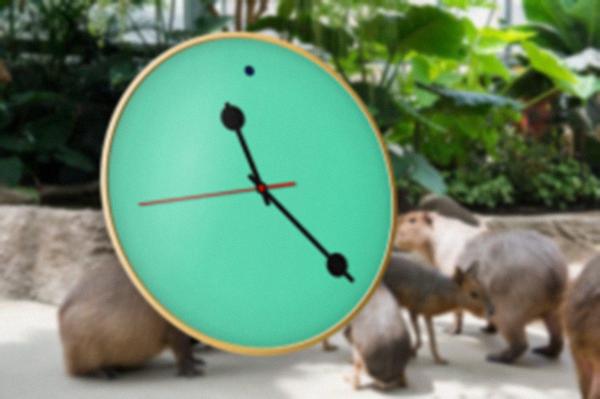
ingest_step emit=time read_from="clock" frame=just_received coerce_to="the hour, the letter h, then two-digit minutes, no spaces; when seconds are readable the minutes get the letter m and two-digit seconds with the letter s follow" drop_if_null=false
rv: 11h22m44s
